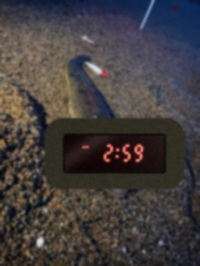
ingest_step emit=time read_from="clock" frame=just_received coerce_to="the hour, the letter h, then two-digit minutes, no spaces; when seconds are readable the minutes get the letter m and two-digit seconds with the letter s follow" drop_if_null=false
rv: 2h59
